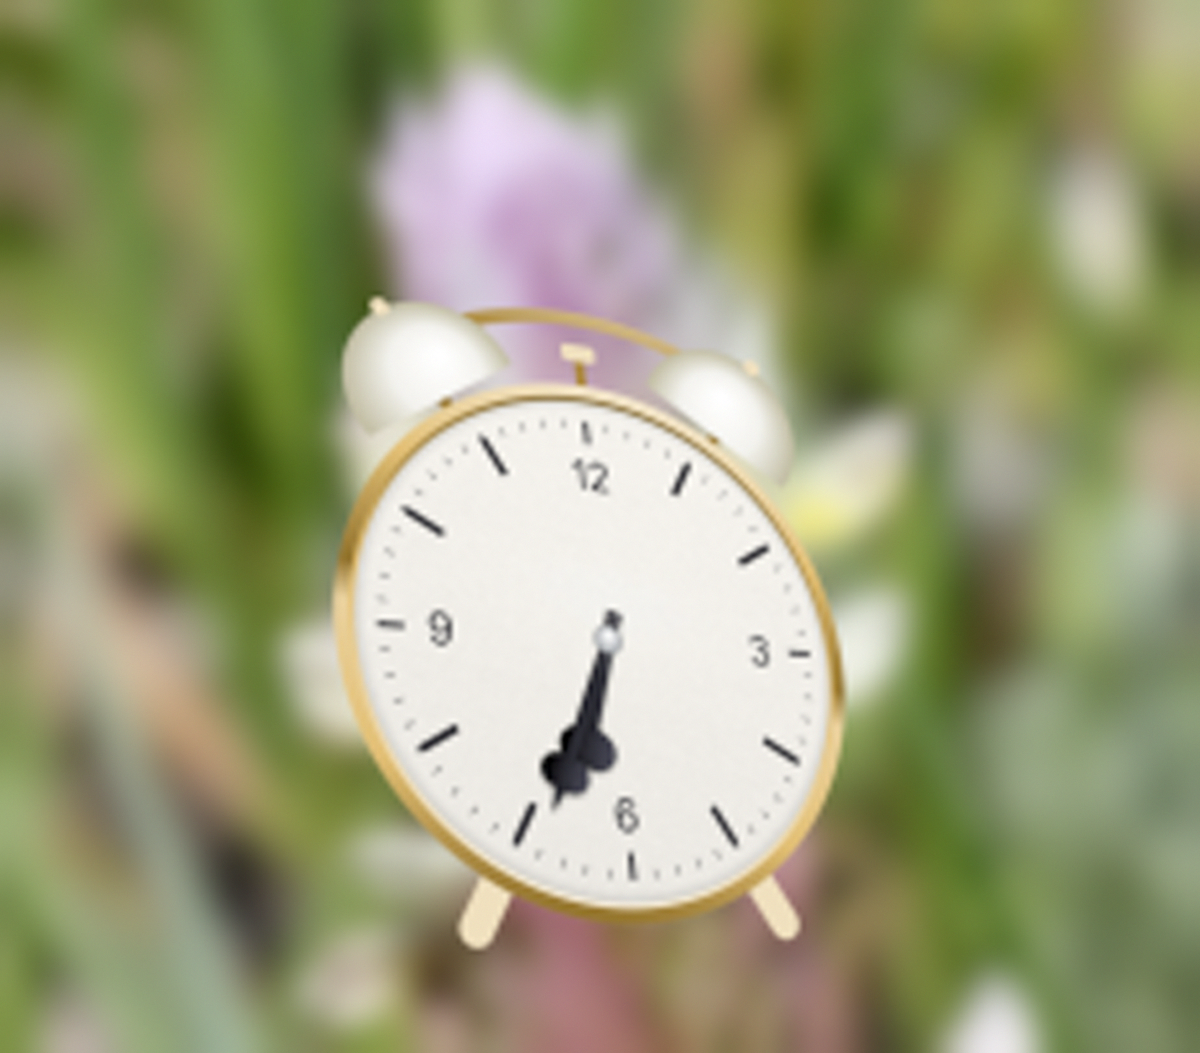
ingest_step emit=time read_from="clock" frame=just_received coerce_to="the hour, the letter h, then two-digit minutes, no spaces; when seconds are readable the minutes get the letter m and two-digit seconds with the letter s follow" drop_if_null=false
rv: 6h34
